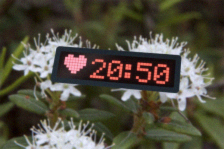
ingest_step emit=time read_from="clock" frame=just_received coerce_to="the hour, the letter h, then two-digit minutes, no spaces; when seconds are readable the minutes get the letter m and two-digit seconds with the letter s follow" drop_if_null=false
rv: 20h50
